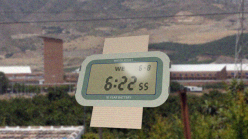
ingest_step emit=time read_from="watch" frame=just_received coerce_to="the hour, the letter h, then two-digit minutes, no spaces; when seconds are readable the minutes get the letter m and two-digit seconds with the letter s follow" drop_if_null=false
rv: 6h22m55s
